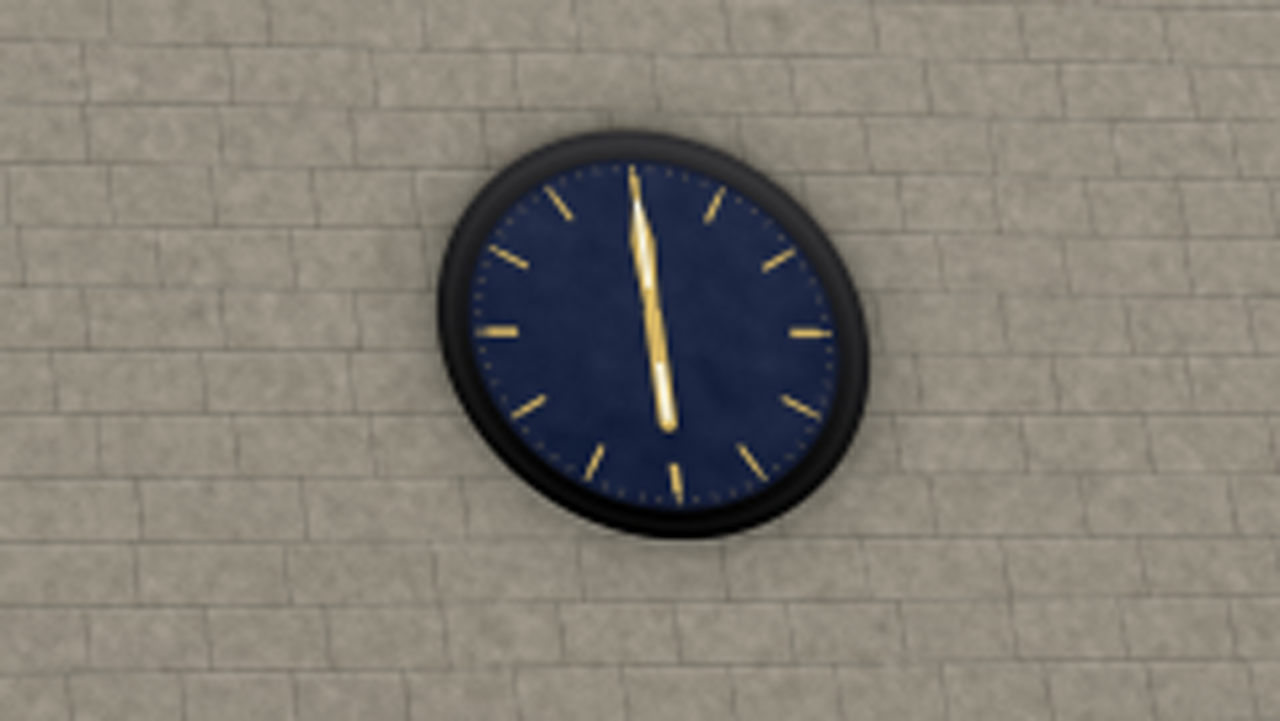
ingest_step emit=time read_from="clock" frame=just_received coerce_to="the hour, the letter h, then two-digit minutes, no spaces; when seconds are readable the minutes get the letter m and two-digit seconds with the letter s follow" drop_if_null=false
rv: 6h00
